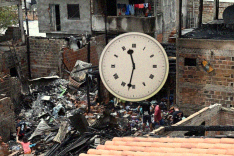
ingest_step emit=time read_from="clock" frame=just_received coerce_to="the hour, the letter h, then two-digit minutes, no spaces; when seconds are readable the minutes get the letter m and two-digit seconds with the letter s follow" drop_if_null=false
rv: 11h32
